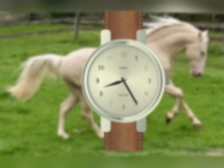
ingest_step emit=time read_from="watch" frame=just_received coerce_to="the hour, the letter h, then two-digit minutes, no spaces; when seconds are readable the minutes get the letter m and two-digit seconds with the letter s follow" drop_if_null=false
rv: 8h25
